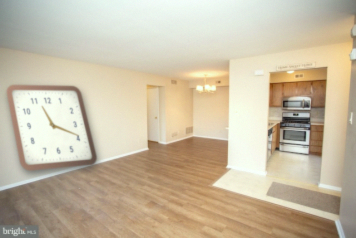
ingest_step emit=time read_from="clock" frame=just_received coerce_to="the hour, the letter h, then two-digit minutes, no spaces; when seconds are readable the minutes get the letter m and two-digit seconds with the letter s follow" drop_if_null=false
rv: 11h19
